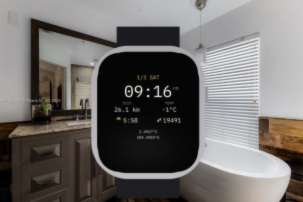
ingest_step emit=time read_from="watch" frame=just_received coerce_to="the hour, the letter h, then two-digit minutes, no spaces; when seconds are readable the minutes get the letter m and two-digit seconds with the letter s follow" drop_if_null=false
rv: 9h16
